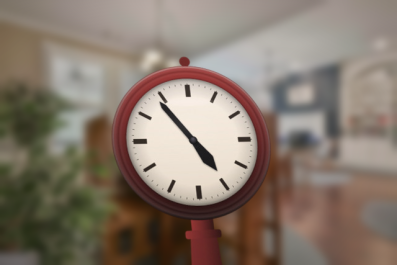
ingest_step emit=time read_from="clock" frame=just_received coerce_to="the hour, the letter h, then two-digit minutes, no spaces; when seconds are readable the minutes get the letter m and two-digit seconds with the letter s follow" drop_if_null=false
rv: 4h54
